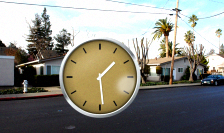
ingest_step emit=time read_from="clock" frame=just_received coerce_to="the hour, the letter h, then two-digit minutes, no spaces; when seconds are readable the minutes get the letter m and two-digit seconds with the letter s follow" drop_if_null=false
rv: 1h29
